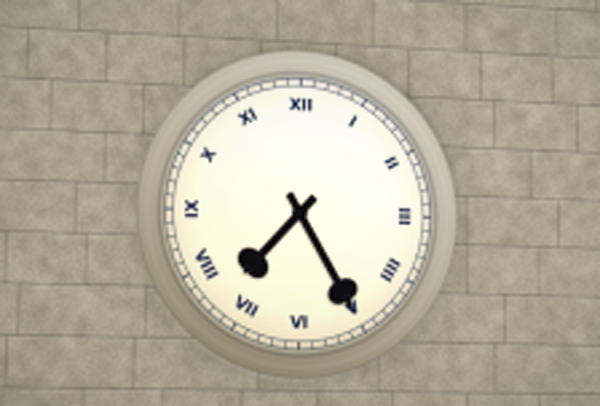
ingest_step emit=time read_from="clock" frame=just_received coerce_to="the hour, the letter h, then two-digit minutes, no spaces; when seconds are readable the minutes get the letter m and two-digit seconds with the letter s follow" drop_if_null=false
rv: 7h25
